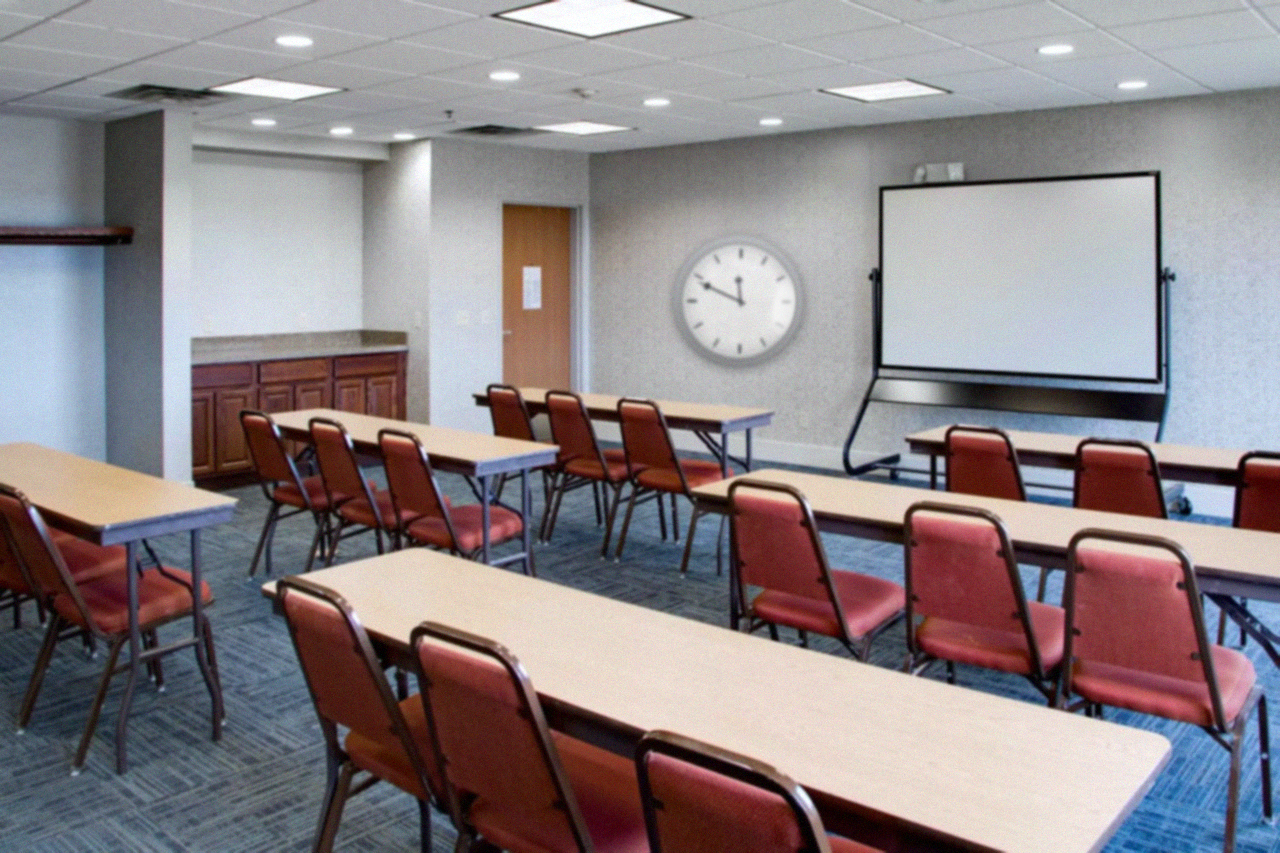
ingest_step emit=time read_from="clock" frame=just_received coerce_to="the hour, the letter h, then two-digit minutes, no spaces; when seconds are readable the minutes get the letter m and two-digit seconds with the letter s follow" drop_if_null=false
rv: 11h49
